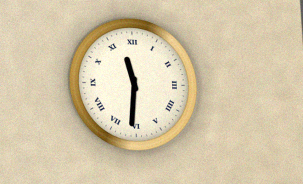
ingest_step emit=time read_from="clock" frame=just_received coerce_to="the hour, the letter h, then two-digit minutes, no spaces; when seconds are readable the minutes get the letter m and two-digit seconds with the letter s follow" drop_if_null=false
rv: 11h31
